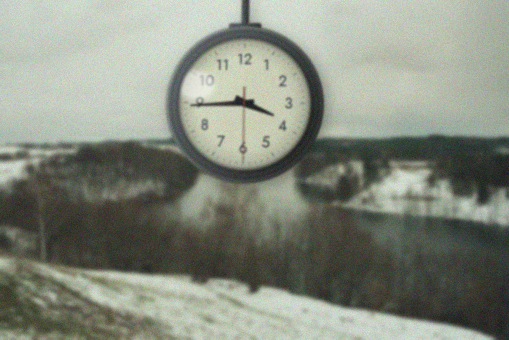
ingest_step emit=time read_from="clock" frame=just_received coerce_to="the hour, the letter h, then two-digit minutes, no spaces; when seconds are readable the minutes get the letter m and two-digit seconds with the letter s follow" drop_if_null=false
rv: 3h44m30s
